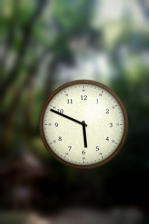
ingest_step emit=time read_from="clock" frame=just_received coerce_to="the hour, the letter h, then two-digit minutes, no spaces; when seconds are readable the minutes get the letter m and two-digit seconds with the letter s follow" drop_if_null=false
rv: 5h49
